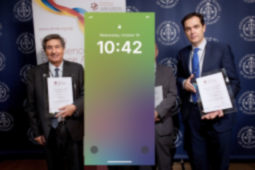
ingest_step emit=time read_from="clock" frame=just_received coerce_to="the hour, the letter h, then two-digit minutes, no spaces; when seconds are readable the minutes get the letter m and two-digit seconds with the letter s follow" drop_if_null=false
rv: 10h42
